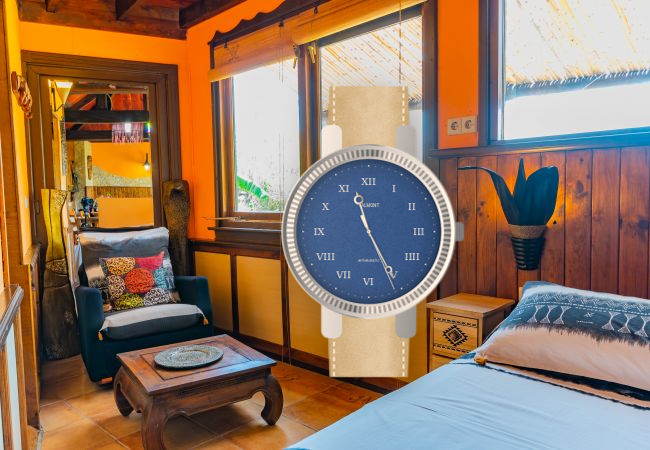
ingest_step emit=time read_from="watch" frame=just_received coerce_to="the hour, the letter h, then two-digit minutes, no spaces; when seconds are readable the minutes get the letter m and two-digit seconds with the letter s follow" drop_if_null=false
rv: 11h25m26s
